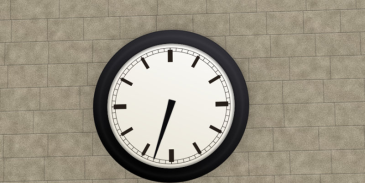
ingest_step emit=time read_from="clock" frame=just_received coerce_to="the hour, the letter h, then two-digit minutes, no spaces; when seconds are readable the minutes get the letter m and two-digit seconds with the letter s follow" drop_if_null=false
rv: 6h33
